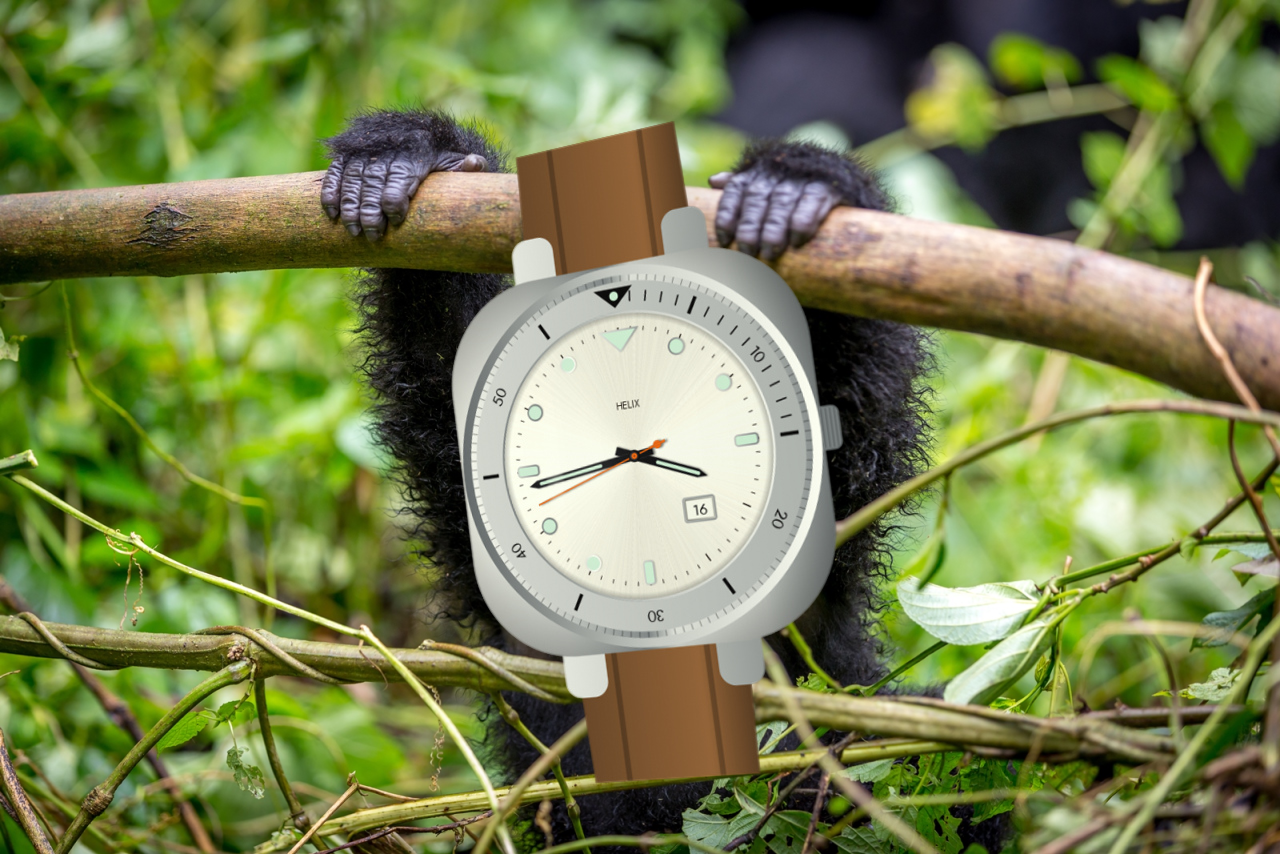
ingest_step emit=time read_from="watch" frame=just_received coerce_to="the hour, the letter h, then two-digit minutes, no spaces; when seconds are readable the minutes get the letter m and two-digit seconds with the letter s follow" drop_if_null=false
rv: 3h43m42s
